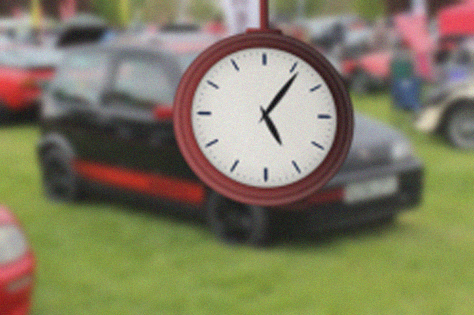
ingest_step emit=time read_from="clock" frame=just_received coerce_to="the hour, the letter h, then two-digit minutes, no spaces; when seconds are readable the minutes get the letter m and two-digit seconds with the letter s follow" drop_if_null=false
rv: 5h06
